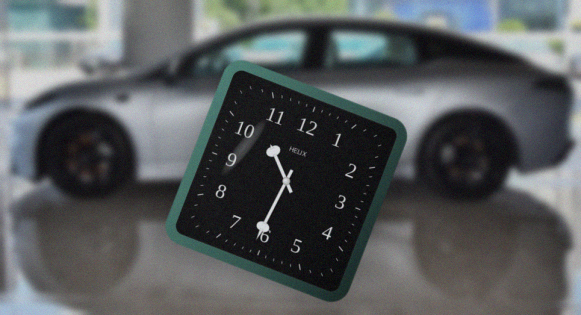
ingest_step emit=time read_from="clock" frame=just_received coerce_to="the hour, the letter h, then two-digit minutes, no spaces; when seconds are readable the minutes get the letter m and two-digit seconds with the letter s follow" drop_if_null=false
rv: 10h31
